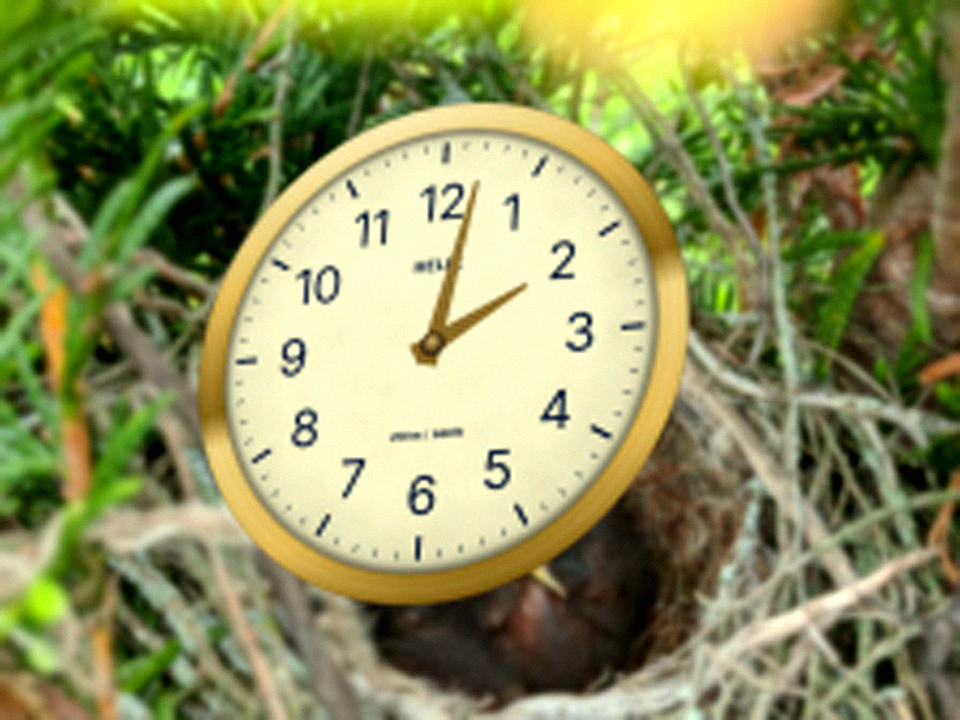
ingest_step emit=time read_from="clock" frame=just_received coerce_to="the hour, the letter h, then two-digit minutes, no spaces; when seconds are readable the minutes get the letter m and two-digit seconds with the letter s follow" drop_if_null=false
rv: 2h02
